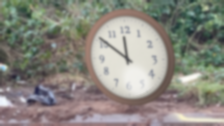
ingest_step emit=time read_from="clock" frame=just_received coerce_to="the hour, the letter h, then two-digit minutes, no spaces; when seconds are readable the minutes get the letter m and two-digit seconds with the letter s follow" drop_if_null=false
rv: 11h51
